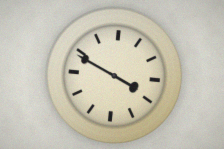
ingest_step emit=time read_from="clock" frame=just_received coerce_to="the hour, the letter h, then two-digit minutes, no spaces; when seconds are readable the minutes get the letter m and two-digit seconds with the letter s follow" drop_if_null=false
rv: 3h49
